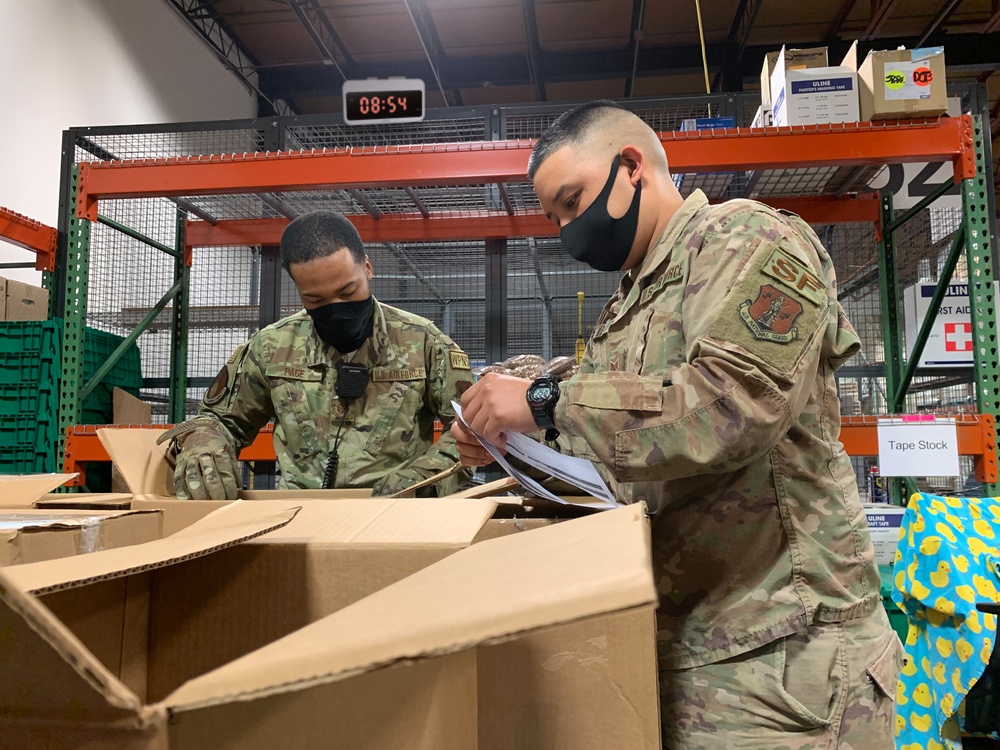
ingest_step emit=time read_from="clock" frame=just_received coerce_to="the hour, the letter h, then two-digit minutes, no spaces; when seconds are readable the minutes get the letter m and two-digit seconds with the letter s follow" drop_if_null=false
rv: 8h54
